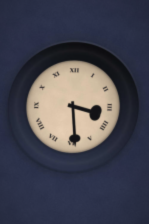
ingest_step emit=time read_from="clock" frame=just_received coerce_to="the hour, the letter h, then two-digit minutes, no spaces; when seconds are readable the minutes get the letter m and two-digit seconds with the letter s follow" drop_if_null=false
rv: 3h29
